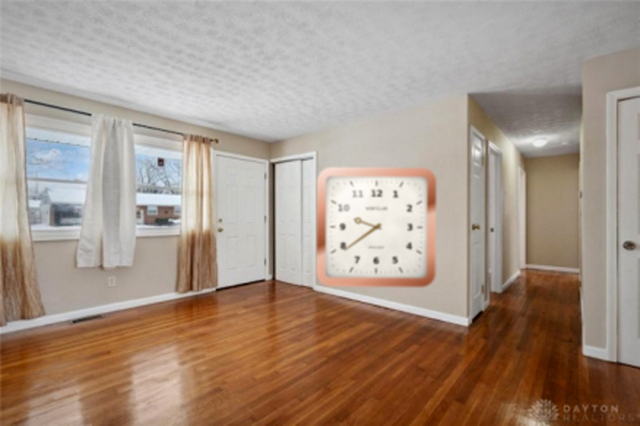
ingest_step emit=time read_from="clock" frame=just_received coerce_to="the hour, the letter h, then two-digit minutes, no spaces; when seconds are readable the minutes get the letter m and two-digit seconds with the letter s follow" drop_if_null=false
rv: 9h39
